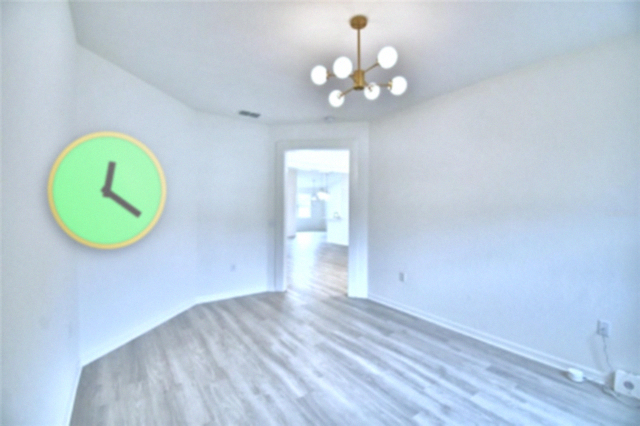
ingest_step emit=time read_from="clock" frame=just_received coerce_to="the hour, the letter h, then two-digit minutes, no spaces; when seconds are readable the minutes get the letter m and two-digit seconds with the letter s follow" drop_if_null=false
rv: 12h21
